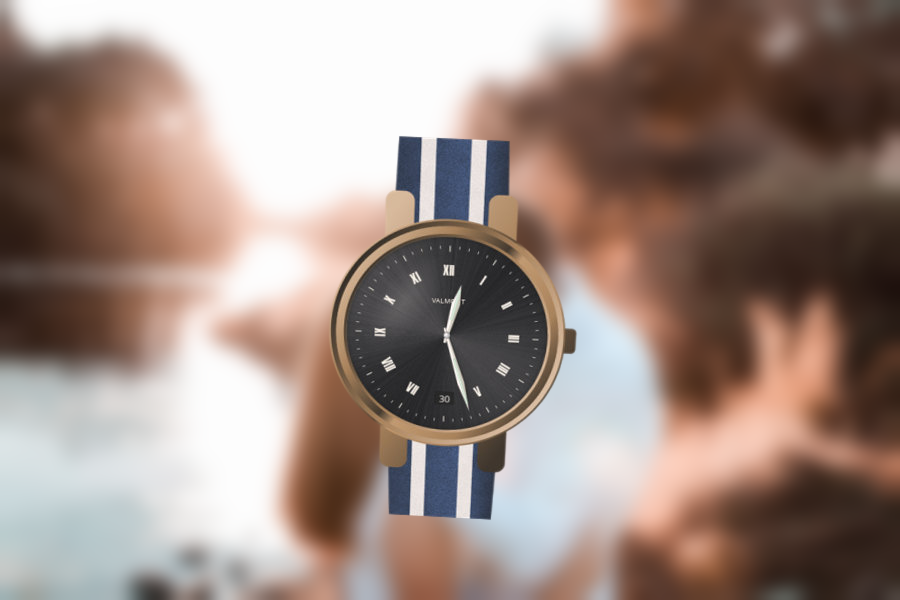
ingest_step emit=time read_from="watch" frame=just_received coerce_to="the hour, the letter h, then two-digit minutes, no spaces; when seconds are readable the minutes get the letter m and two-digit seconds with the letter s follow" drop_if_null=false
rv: 12h27
